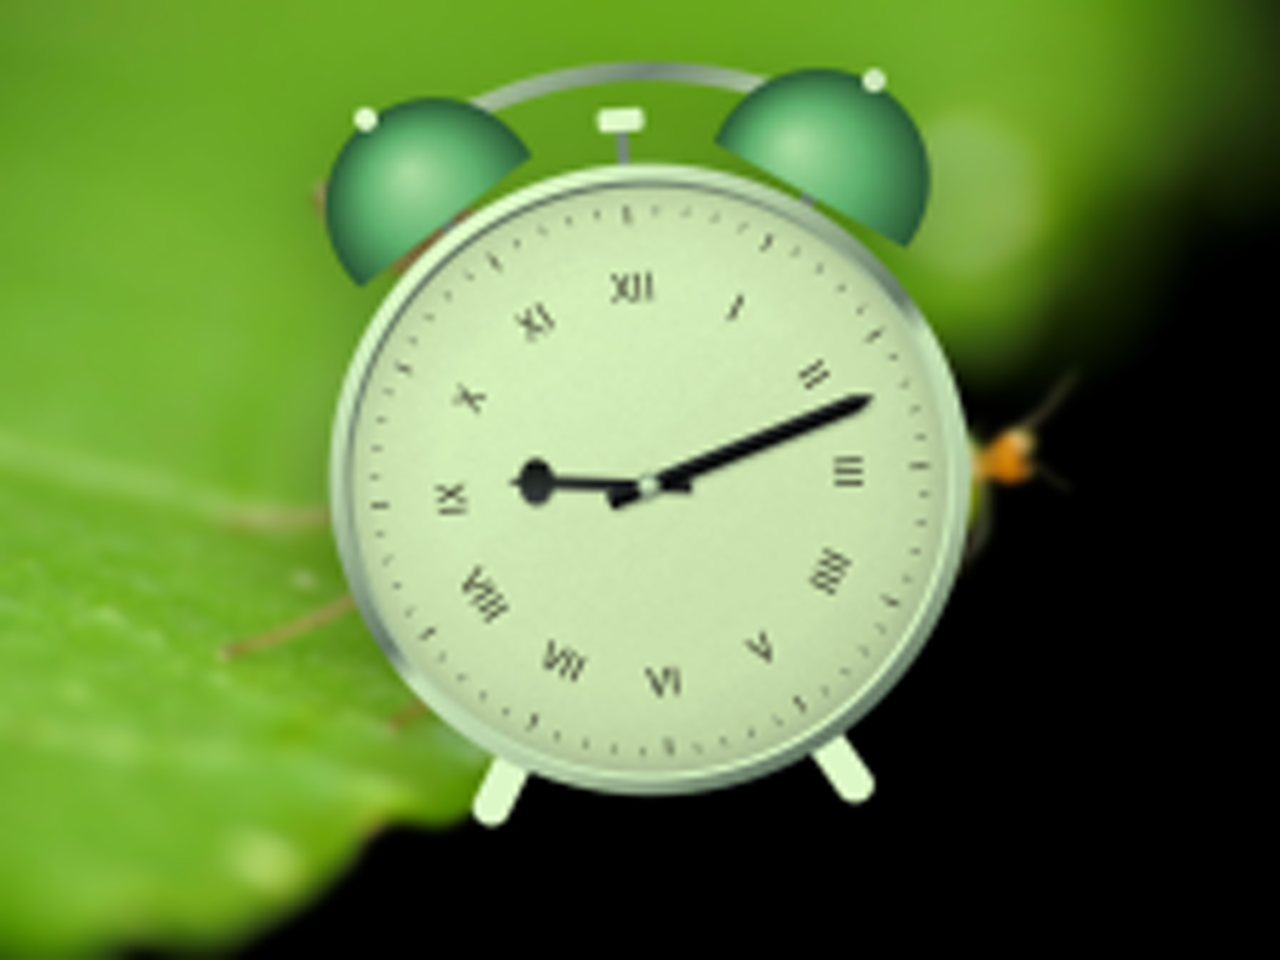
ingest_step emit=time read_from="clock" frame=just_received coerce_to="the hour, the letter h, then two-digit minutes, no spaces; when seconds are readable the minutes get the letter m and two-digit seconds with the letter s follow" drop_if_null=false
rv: 9h12
